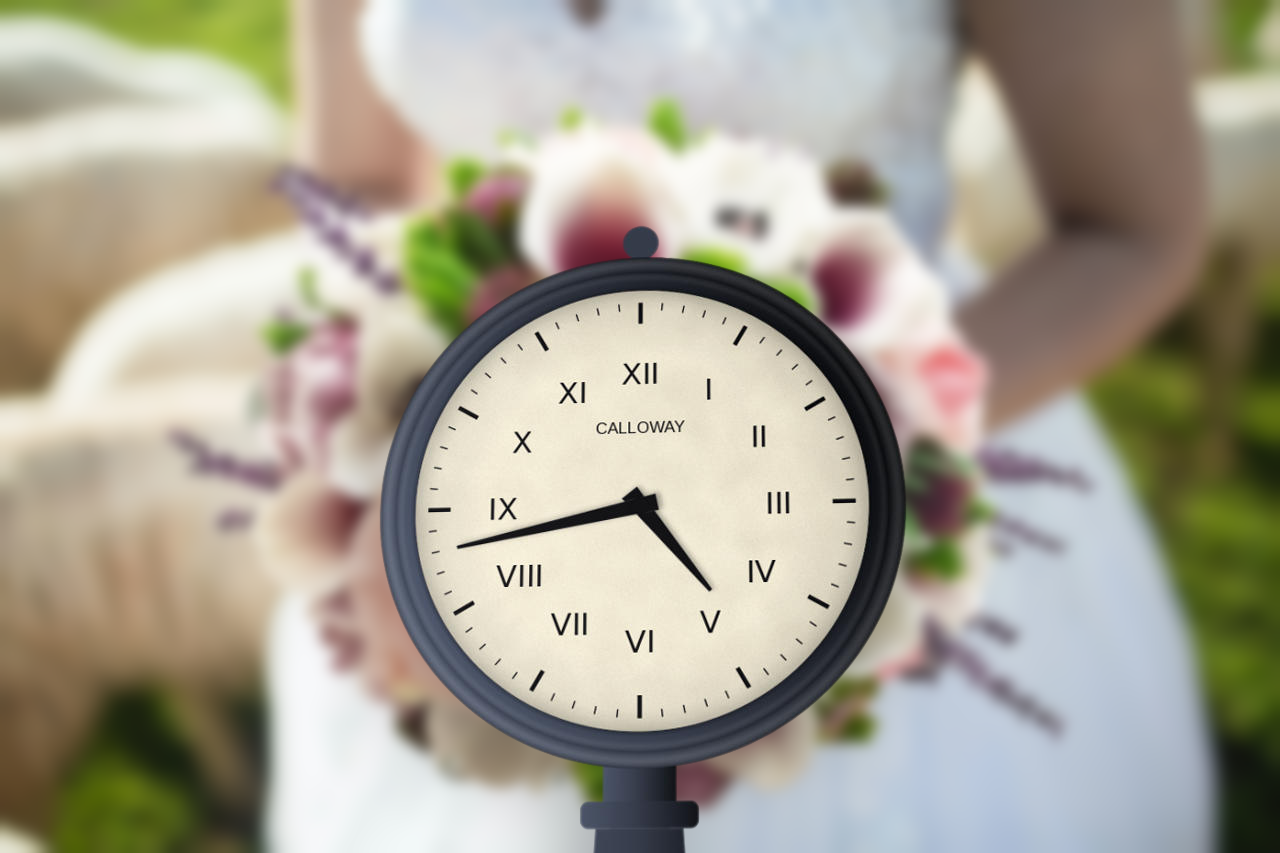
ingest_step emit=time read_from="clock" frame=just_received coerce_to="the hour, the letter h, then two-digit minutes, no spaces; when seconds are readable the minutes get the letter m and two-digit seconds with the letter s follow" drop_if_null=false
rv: 4h43
